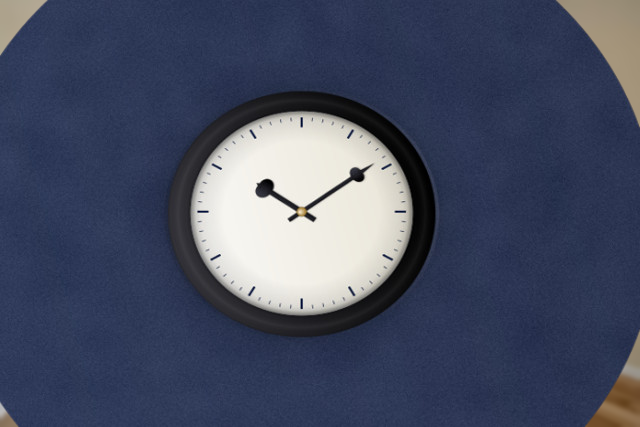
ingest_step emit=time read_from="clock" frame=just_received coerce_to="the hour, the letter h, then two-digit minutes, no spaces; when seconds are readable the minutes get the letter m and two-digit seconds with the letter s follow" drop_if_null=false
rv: 10h09
